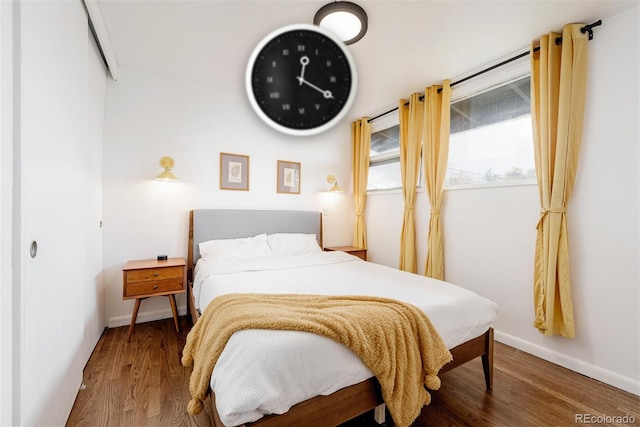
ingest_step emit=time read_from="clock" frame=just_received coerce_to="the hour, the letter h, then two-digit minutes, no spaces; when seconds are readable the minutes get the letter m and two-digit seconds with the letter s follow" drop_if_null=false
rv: 12h20
